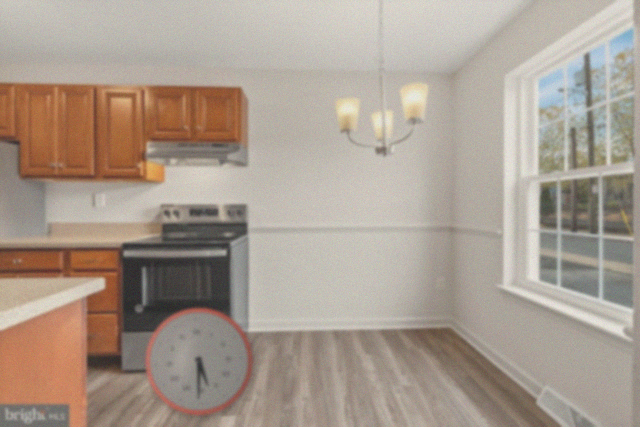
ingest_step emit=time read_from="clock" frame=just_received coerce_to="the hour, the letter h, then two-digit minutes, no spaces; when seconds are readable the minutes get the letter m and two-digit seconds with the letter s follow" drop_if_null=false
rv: 5h31
